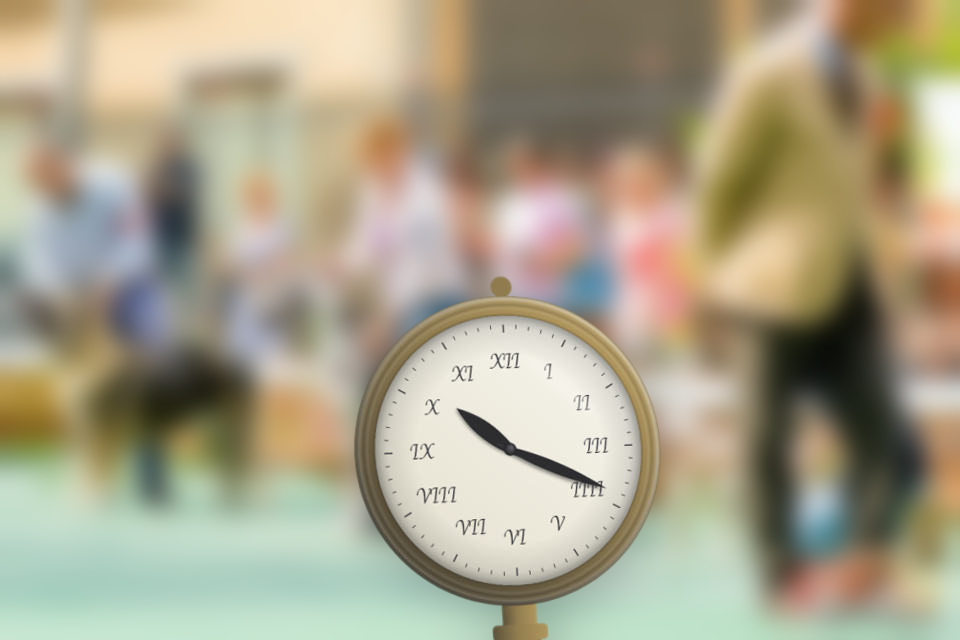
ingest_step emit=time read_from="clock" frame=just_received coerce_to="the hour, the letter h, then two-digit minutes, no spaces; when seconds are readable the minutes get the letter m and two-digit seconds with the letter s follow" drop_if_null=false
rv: 10h19
